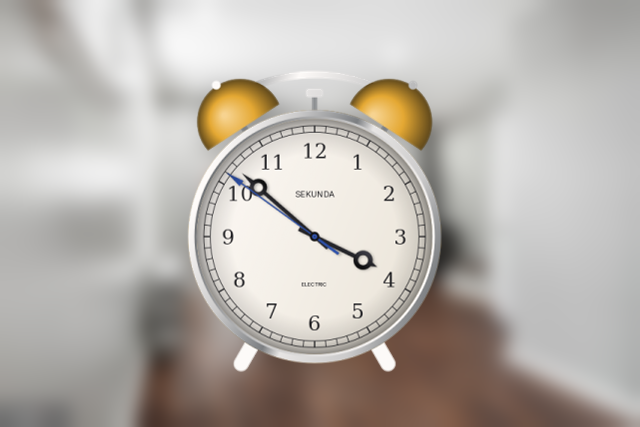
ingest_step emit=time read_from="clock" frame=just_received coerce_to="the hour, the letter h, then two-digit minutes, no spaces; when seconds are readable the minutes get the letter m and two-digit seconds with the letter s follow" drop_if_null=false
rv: 3h51m51s
